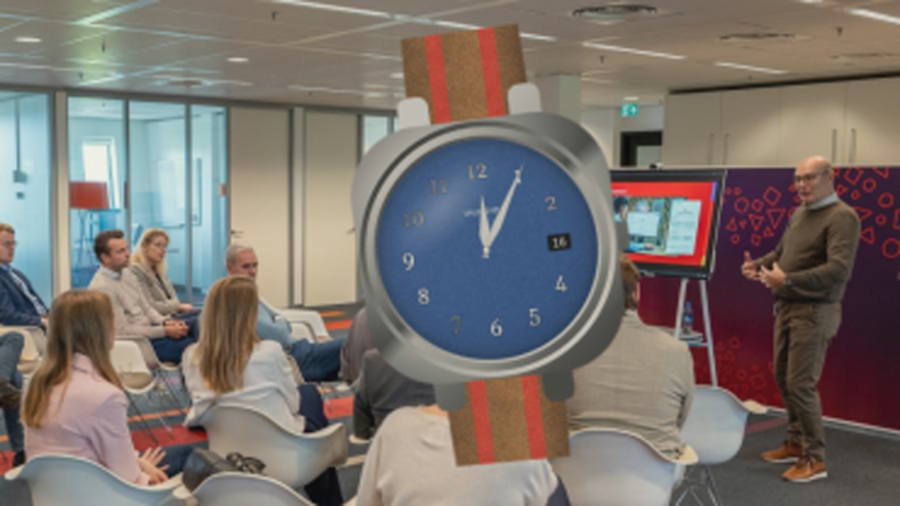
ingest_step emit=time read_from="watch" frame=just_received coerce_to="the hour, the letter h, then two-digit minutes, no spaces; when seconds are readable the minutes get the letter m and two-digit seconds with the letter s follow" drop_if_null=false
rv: 12h05
